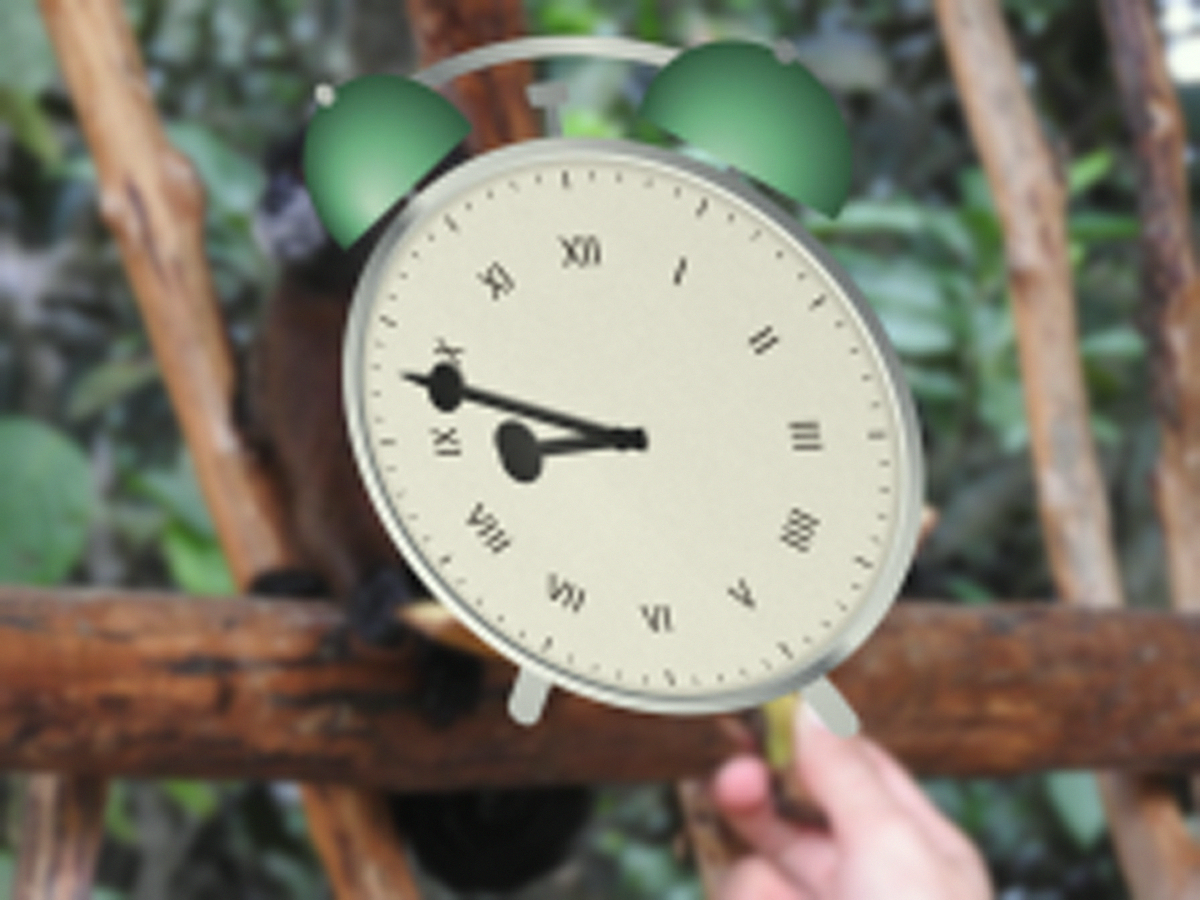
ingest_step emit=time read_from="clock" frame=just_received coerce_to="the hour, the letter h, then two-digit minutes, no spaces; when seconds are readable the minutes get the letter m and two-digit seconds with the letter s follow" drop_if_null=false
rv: 8h48
